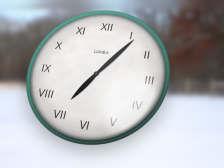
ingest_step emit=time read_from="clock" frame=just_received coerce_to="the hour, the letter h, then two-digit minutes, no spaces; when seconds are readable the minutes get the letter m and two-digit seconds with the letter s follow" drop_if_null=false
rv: 7h06
